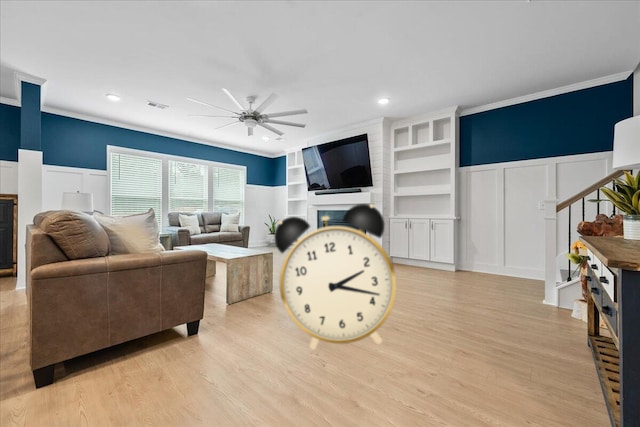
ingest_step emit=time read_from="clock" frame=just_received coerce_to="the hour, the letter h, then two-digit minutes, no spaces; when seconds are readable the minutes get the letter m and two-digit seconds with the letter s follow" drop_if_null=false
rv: 2h18
